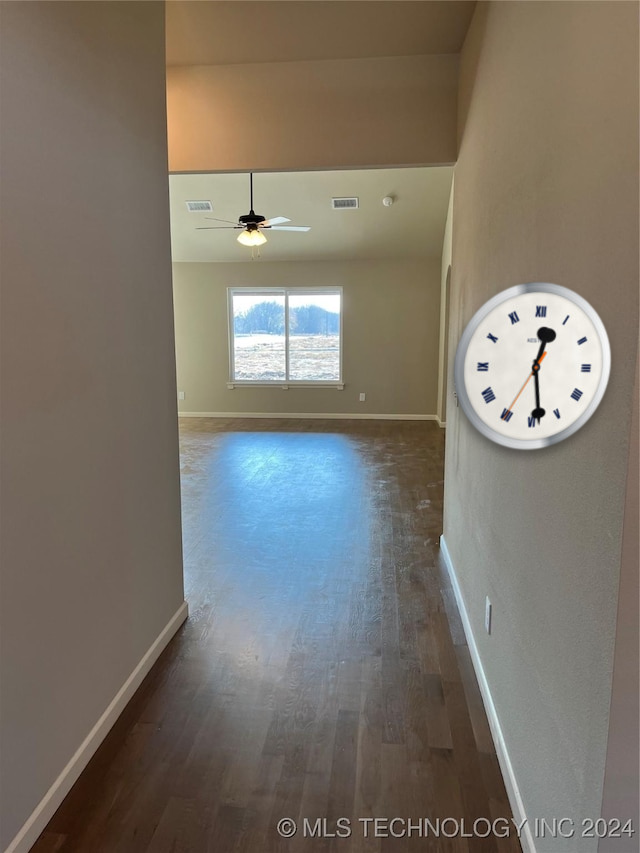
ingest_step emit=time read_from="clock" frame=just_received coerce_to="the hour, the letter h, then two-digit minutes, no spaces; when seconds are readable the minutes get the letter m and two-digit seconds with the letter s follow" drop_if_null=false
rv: 12h28m35s
